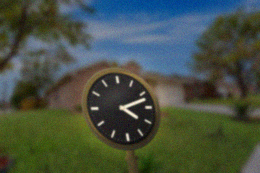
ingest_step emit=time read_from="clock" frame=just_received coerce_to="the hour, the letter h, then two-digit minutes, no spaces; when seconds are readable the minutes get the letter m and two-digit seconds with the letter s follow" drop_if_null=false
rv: 4h12
